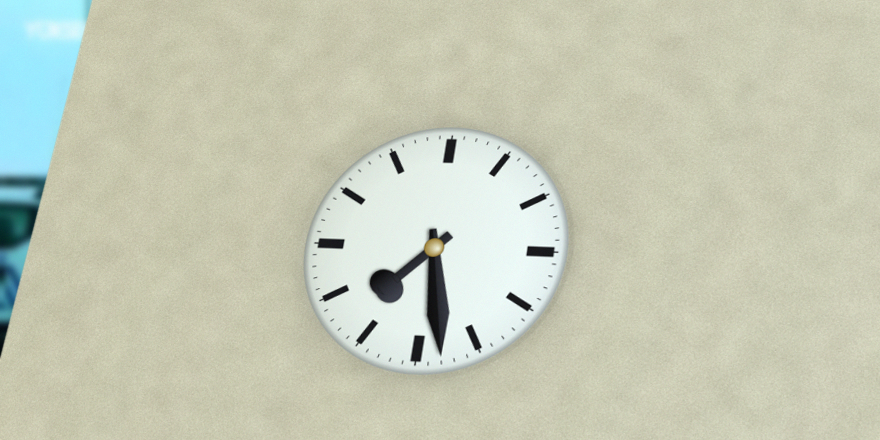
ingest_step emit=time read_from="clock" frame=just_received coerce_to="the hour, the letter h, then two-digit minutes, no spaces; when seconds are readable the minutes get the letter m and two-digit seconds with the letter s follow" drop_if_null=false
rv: 7h28
